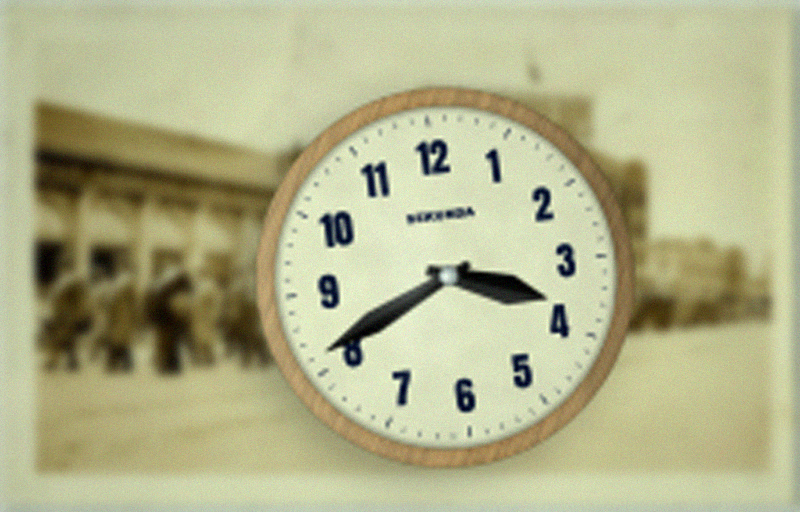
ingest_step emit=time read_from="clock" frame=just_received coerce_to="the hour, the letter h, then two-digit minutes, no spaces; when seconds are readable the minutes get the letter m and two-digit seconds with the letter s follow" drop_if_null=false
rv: 3h41
